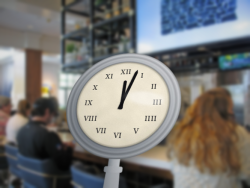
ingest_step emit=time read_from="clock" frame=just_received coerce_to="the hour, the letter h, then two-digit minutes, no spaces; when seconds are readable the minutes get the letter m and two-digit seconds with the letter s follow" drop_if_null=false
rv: 12h03
